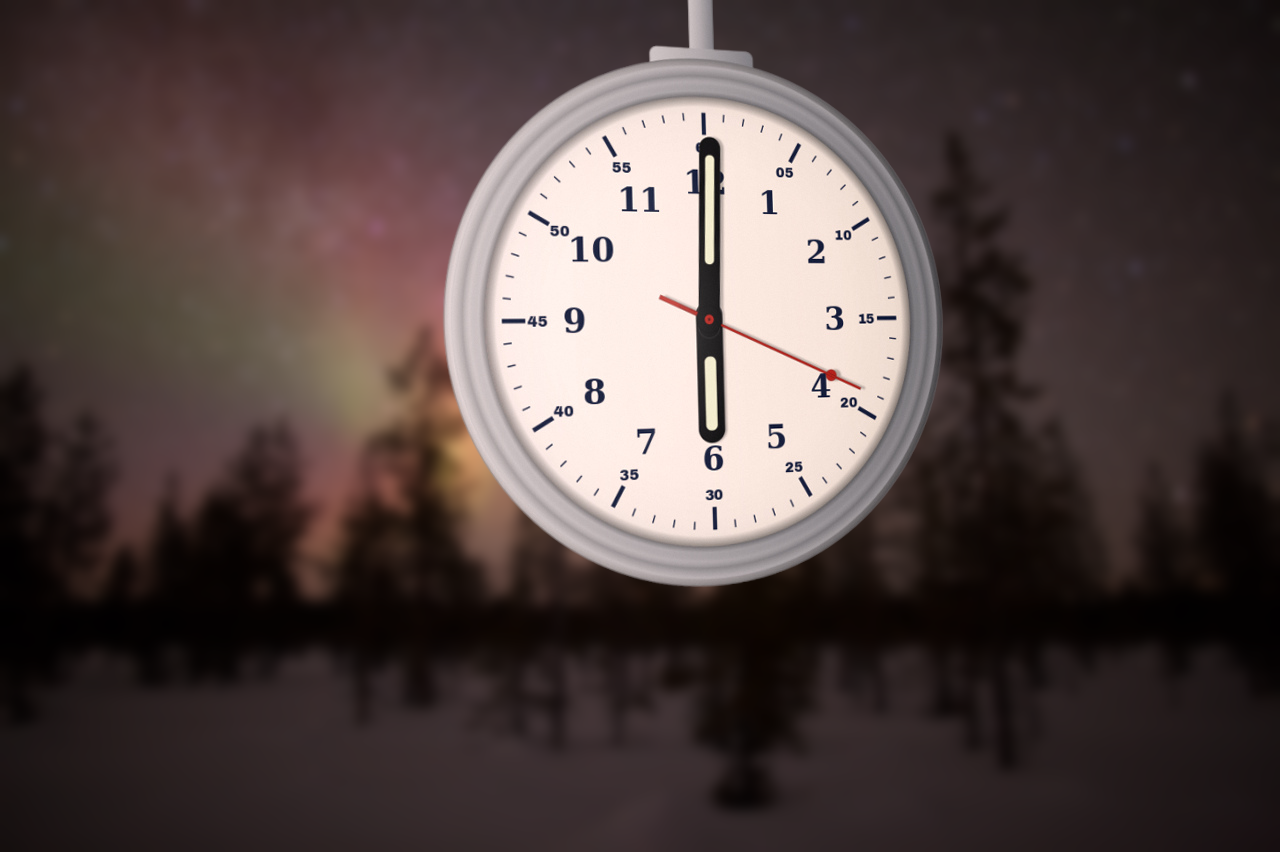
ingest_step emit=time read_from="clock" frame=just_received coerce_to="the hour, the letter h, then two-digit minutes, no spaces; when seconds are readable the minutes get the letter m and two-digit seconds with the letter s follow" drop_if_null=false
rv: 6h00m19s
